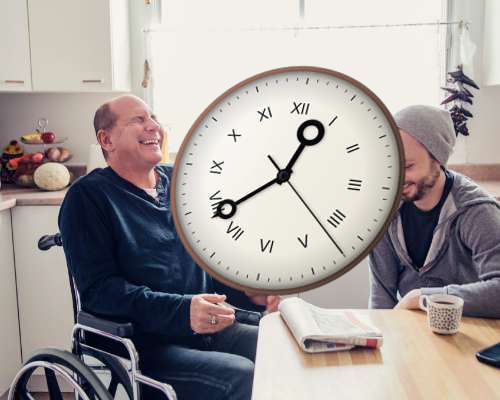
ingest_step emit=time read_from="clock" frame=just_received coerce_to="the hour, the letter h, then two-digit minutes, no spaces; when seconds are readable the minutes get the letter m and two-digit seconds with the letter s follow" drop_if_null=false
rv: 12h38m22s
